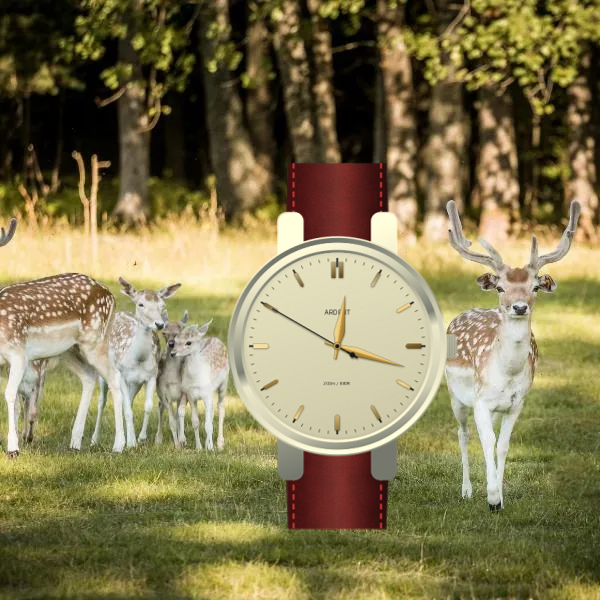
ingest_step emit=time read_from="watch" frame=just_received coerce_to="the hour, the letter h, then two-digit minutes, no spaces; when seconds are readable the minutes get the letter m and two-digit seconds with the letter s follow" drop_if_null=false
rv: 12h17m50s
